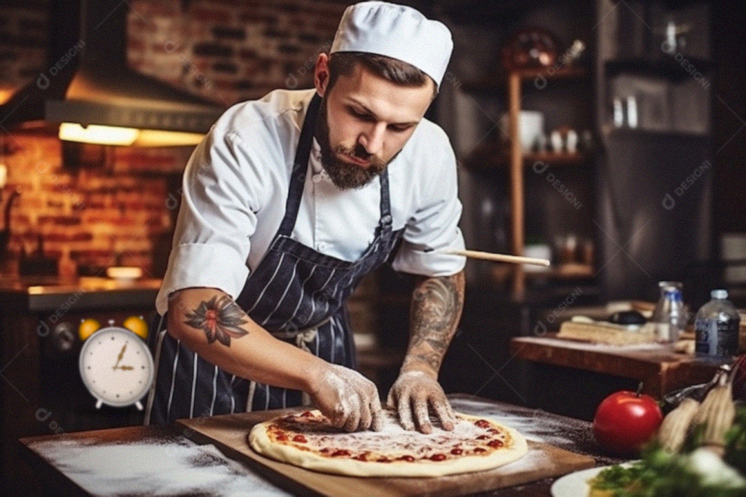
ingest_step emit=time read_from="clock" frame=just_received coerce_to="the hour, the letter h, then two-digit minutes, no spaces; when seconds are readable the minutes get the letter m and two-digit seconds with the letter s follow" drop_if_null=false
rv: 3h05
